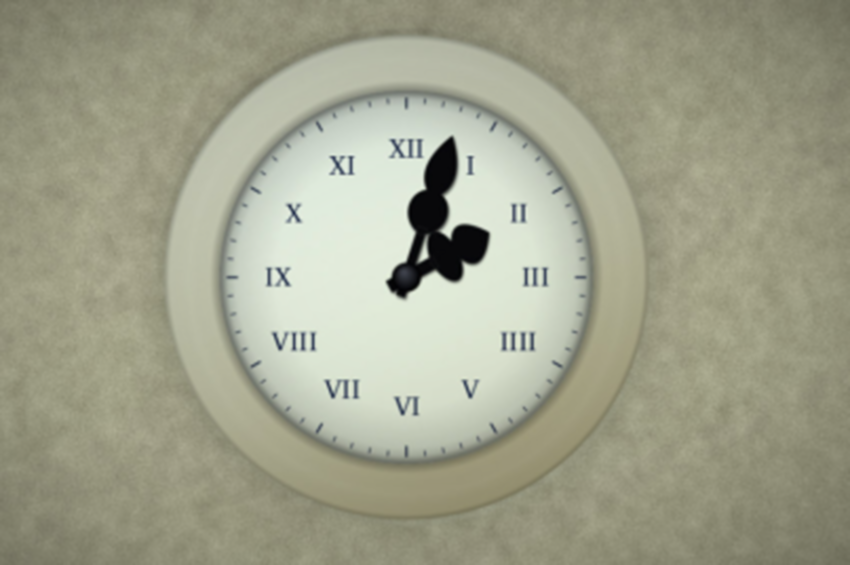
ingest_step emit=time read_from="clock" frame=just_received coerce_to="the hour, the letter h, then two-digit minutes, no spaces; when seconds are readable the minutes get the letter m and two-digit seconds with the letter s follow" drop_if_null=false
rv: 2h03
